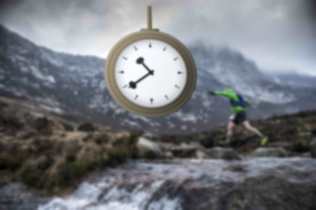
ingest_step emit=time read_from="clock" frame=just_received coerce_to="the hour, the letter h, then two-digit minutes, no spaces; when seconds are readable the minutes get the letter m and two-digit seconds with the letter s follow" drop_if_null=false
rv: 10h39
